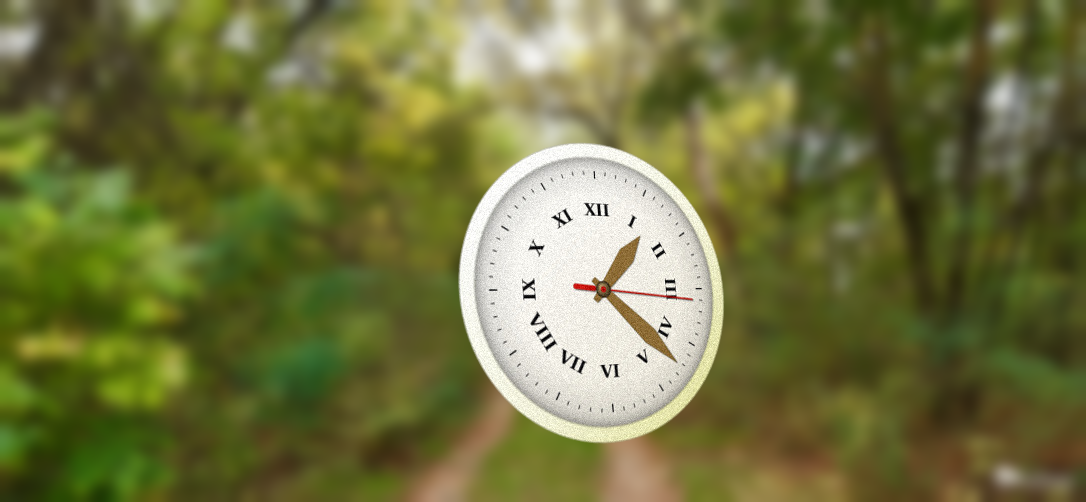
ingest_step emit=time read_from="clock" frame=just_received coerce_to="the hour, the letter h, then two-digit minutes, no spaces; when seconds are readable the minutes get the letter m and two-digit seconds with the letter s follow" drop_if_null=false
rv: 1h22m16s
